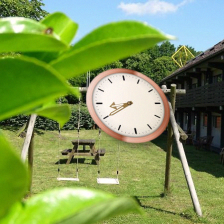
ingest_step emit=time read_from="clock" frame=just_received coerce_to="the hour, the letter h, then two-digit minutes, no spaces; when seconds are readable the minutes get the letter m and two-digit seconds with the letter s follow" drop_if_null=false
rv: 8h40
